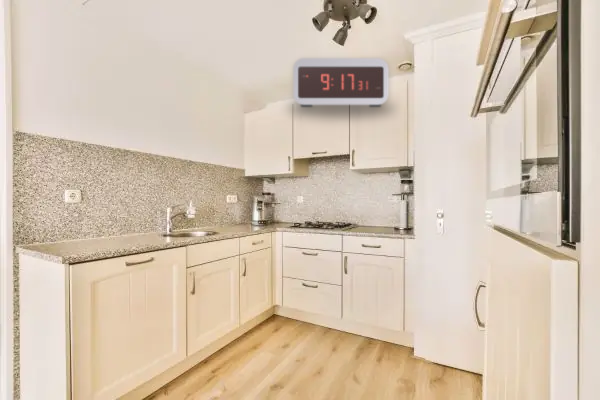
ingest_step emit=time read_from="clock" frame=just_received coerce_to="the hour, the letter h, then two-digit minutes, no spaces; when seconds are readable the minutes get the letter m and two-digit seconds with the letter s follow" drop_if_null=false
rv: 9h17
